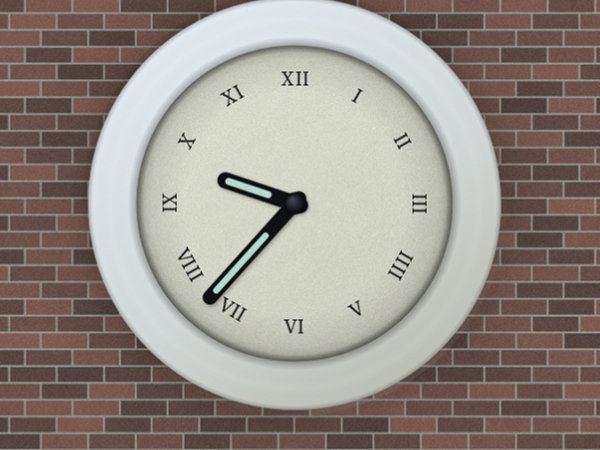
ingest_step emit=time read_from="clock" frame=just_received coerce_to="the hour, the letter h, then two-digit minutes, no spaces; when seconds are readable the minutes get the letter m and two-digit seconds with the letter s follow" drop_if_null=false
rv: 9h37
